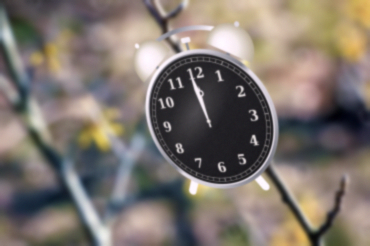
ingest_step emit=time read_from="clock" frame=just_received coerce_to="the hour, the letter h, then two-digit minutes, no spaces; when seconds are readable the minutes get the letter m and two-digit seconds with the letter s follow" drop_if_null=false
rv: 11h59
